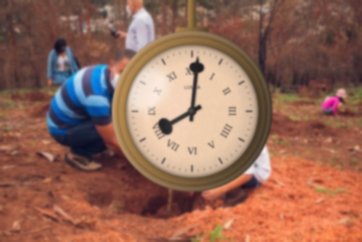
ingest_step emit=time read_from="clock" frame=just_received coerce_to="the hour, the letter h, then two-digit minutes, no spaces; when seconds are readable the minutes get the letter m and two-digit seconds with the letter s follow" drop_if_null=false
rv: 8h01
